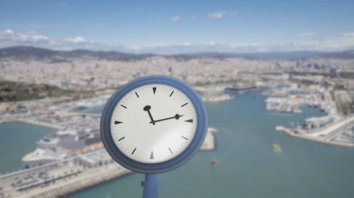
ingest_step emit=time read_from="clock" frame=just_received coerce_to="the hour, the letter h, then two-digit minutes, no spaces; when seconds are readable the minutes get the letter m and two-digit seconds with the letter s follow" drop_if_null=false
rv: 11h13
